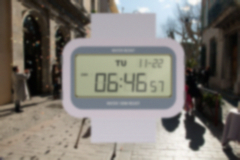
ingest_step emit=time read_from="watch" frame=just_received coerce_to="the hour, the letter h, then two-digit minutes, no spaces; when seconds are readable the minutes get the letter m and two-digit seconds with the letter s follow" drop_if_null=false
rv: 6h46
